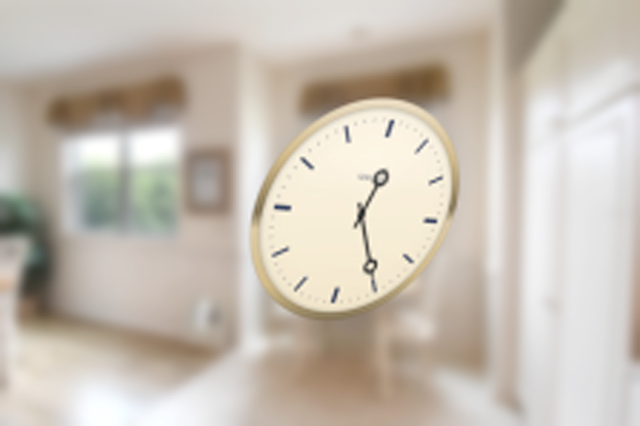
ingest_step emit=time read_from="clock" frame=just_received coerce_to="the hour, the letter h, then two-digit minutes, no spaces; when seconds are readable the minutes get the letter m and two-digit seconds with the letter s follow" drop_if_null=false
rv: 12h25
